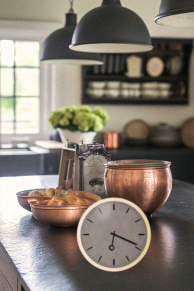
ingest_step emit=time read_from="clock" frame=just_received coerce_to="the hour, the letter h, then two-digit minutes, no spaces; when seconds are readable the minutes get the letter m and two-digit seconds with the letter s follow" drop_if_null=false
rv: 6h19
